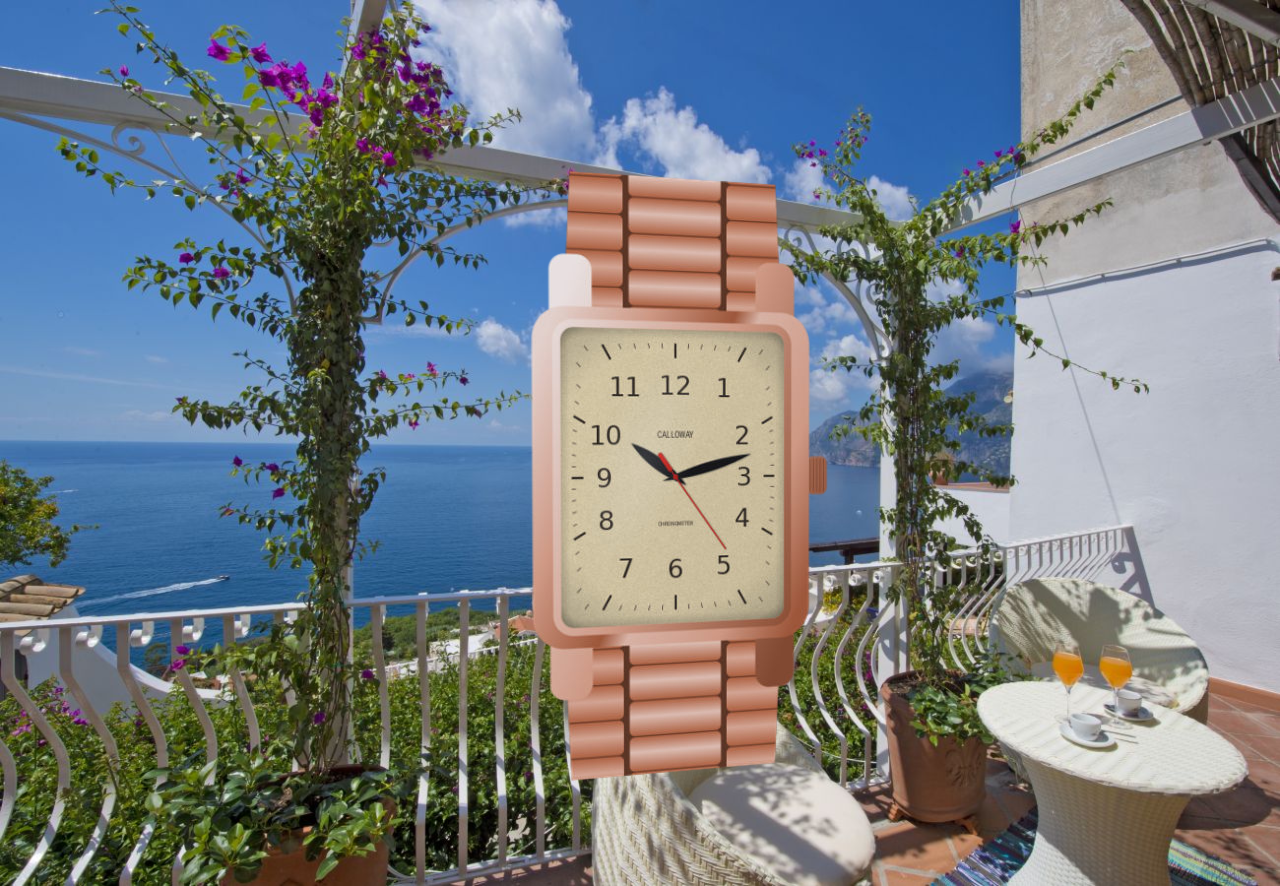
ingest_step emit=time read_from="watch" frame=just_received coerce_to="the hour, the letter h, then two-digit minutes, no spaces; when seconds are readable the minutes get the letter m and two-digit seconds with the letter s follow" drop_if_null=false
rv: 10h12m24s
